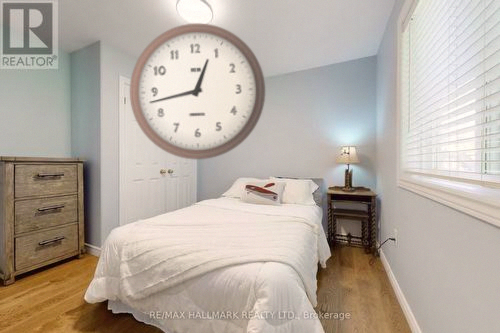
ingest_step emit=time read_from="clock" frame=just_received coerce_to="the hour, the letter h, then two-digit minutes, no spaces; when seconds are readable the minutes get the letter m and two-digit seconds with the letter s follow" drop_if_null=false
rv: 12h43
